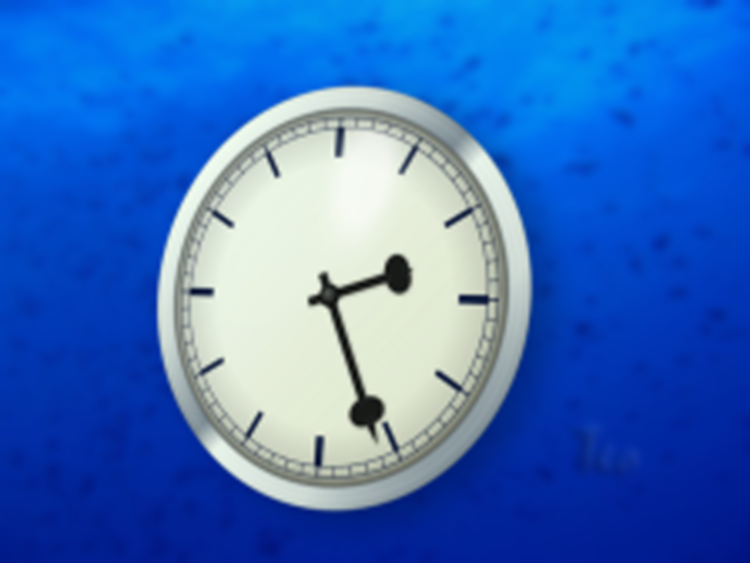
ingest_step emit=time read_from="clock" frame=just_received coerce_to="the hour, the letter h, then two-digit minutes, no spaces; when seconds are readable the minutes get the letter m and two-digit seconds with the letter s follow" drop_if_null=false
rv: 2h26
